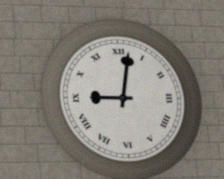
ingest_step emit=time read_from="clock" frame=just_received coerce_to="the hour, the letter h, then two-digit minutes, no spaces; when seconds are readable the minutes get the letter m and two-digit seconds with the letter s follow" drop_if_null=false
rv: 9h02
